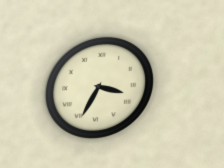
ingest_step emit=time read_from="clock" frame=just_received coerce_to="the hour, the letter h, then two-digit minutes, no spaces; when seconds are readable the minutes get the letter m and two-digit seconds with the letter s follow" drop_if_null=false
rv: 3h34
